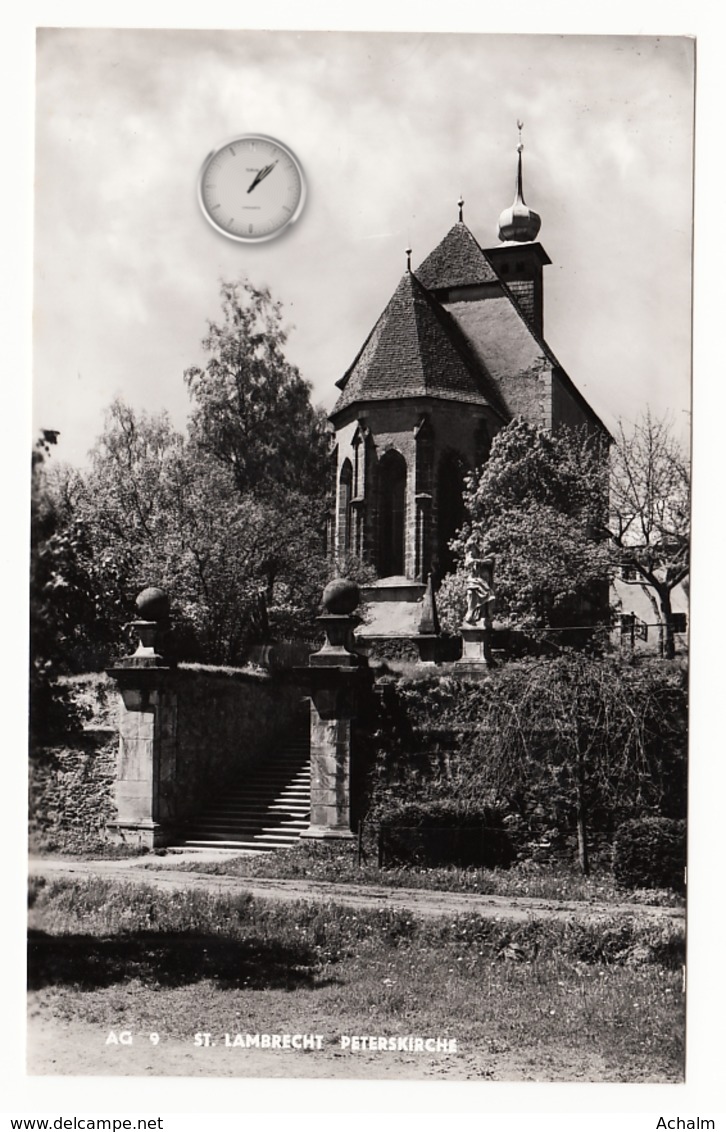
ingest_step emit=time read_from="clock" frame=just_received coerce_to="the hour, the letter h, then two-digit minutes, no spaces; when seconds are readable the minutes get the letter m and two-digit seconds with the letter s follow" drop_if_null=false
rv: 1h07
